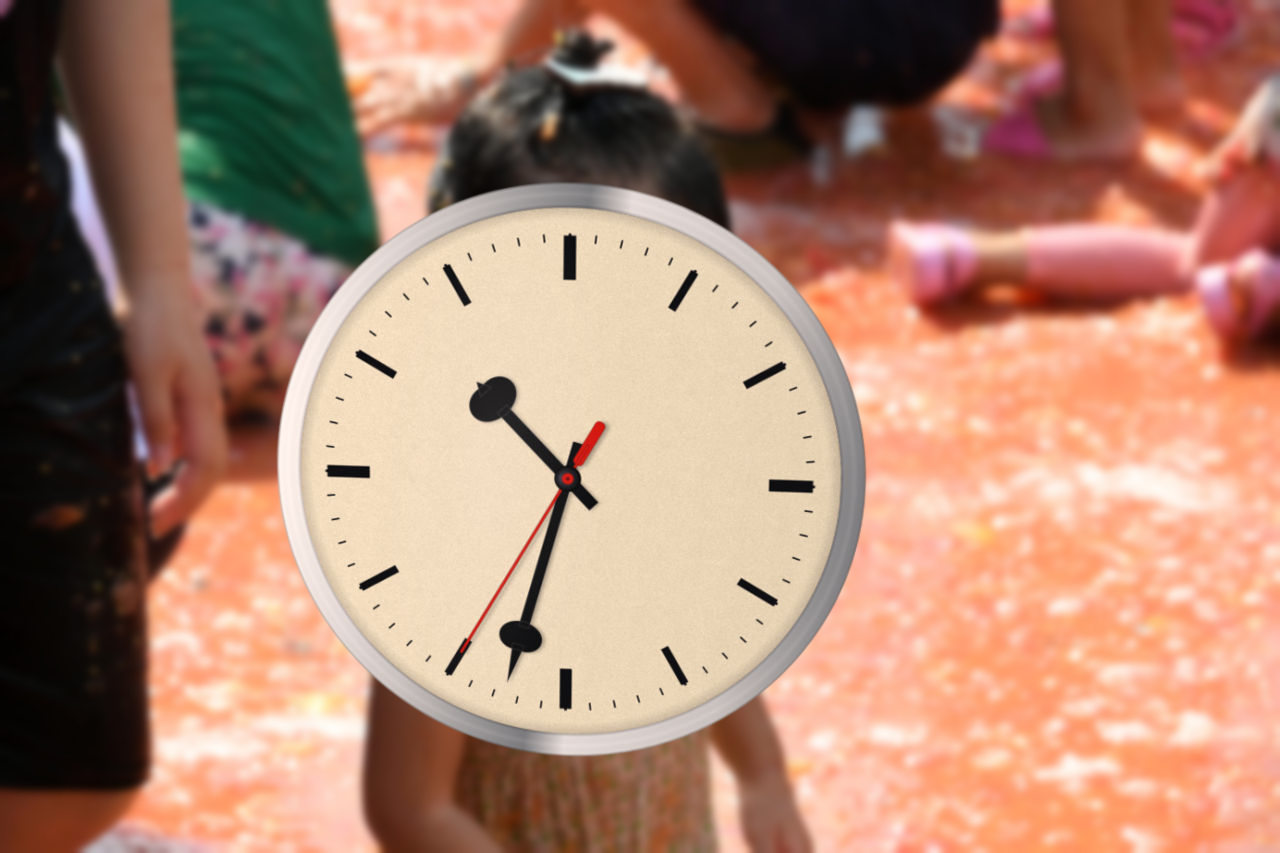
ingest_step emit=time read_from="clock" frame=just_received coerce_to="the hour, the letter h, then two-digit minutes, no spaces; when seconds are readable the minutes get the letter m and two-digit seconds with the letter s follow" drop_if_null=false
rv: 10h32m35s
